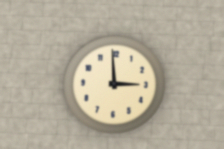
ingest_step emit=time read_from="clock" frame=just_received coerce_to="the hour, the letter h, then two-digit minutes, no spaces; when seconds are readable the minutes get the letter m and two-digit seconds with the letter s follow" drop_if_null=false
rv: 2h59
